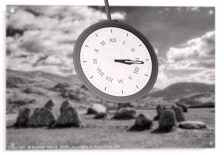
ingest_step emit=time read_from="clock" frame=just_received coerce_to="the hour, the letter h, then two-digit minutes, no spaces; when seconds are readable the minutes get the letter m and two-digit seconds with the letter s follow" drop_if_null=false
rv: 3h16
